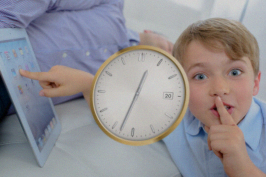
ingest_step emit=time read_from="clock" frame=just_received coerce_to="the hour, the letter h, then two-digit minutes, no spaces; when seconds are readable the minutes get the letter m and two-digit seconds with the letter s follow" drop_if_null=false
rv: 12h33
